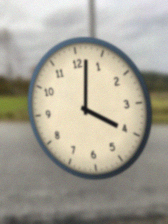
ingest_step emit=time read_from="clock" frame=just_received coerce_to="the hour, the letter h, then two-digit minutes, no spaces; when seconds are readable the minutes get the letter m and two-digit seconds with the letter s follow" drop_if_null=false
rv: 4h02
